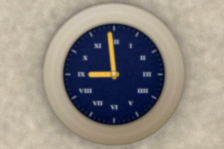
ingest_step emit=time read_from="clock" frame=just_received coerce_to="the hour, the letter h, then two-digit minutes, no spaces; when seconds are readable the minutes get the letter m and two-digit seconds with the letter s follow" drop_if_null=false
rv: 8h59
